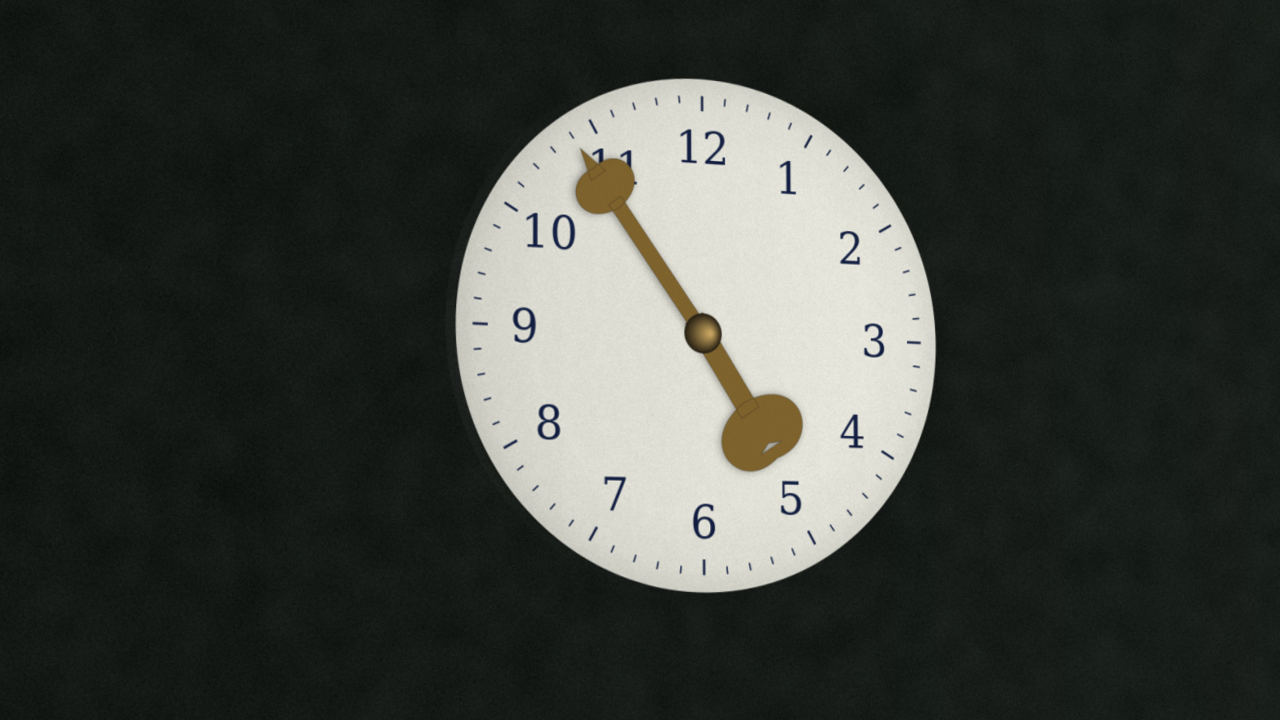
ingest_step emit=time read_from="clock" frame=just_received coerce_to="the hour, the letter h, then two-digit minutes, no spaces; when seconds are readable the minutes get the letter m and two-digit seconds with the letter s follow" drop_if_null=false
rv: 4h54
